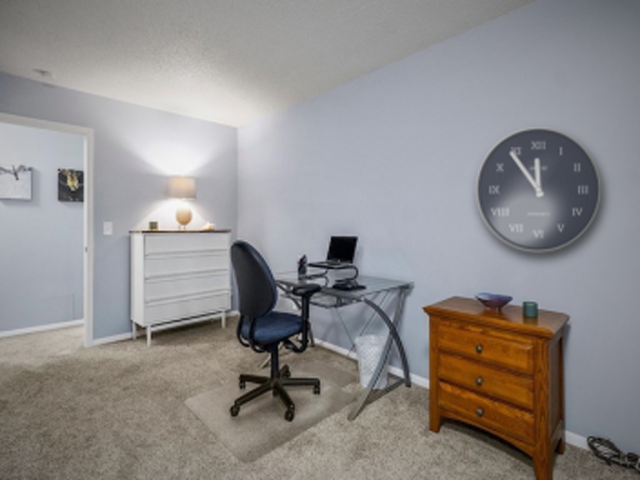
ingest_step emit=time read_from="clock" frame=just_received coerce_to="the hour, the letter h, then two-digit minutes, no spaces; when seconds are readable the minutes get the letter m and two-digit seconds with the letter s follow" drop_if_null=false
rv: 11h54
